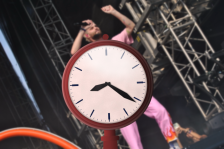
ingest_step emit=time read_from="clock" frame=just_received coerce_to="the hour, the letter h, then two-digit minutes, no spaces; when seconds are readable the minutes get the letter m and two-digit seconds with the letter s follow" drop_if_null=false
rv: 8h21
